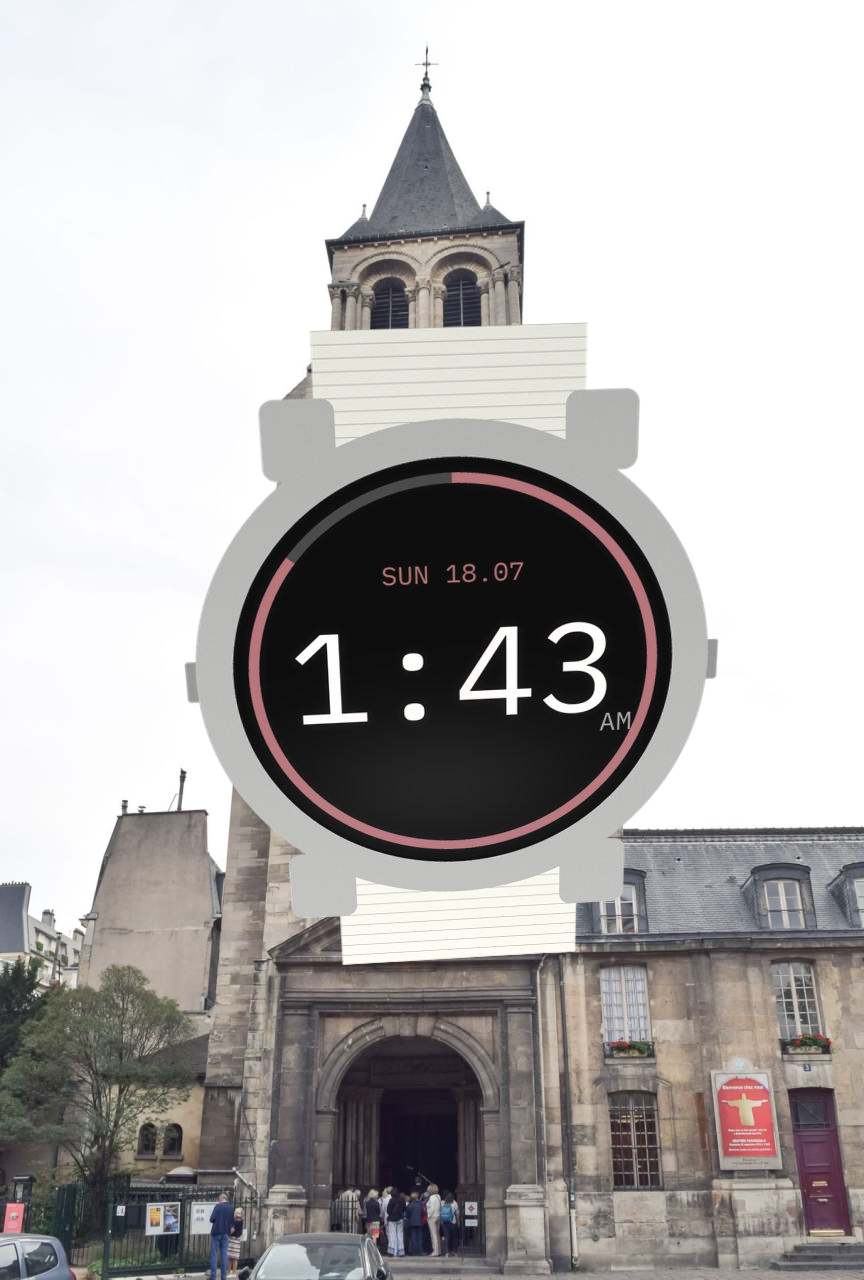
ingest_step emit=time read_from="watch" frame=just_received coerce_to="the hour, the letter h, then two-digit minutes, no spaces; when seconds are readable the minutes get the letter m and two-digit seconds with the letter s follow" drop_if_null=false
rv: 1h43
